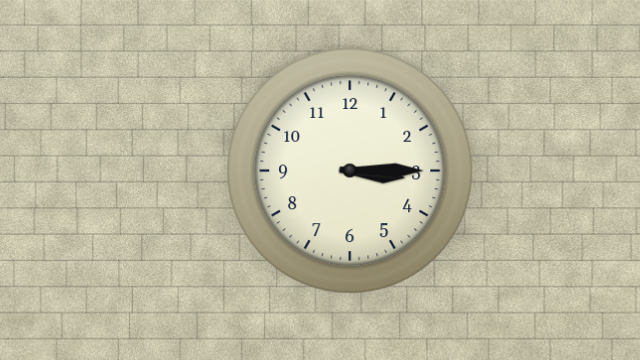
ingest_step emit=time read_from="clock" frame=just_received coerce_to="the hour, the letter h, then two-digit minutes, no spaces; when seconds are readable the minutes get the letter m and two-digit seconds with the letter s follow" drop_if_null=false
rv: 3h15
